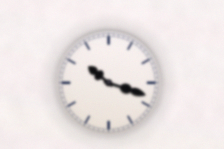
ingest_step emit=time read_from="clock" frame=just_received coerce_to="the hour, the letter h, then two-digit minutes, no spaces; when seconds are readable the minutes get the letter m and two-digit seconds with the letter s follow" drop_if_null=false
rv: 10h18
